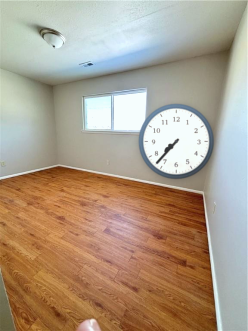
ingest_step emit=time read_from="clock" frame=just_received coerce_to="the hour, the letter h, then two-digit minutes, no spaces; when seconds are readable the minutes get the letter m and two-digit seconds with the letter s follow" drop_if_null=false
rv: 7h37
